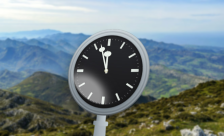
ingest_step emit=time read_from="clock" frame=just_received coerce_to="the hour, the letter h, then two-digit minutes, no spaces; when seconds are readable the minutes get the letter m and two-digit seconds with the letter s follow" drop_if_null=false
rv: 11h57
